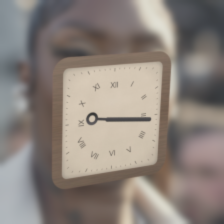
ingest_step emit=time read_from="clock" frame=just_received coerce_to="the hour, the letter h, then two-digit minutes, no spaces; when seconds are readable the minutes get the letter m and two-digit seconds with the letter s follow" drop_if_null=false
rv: 9h16
